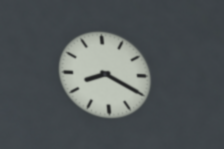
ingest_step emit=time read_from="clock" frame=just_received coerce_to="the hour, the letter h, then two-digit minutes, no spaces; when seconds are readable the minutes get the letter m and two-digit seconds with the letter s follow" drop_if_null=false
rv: 8h20
